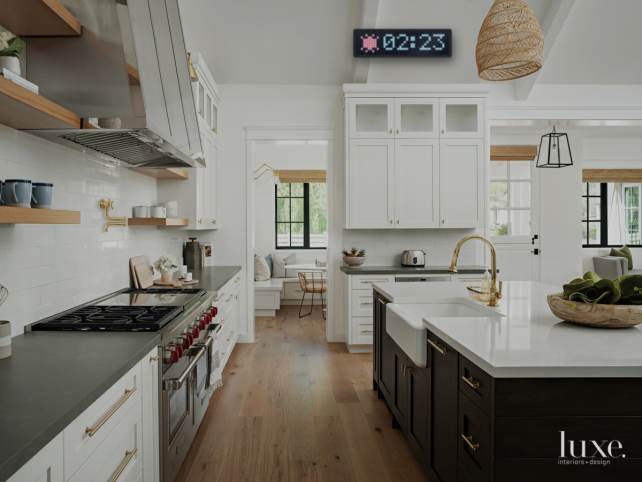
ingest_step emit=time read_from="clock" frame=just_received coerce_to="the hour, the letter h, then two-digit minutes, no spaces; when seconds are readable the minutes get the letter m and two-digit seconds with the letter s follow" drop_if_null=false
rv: 2h23
